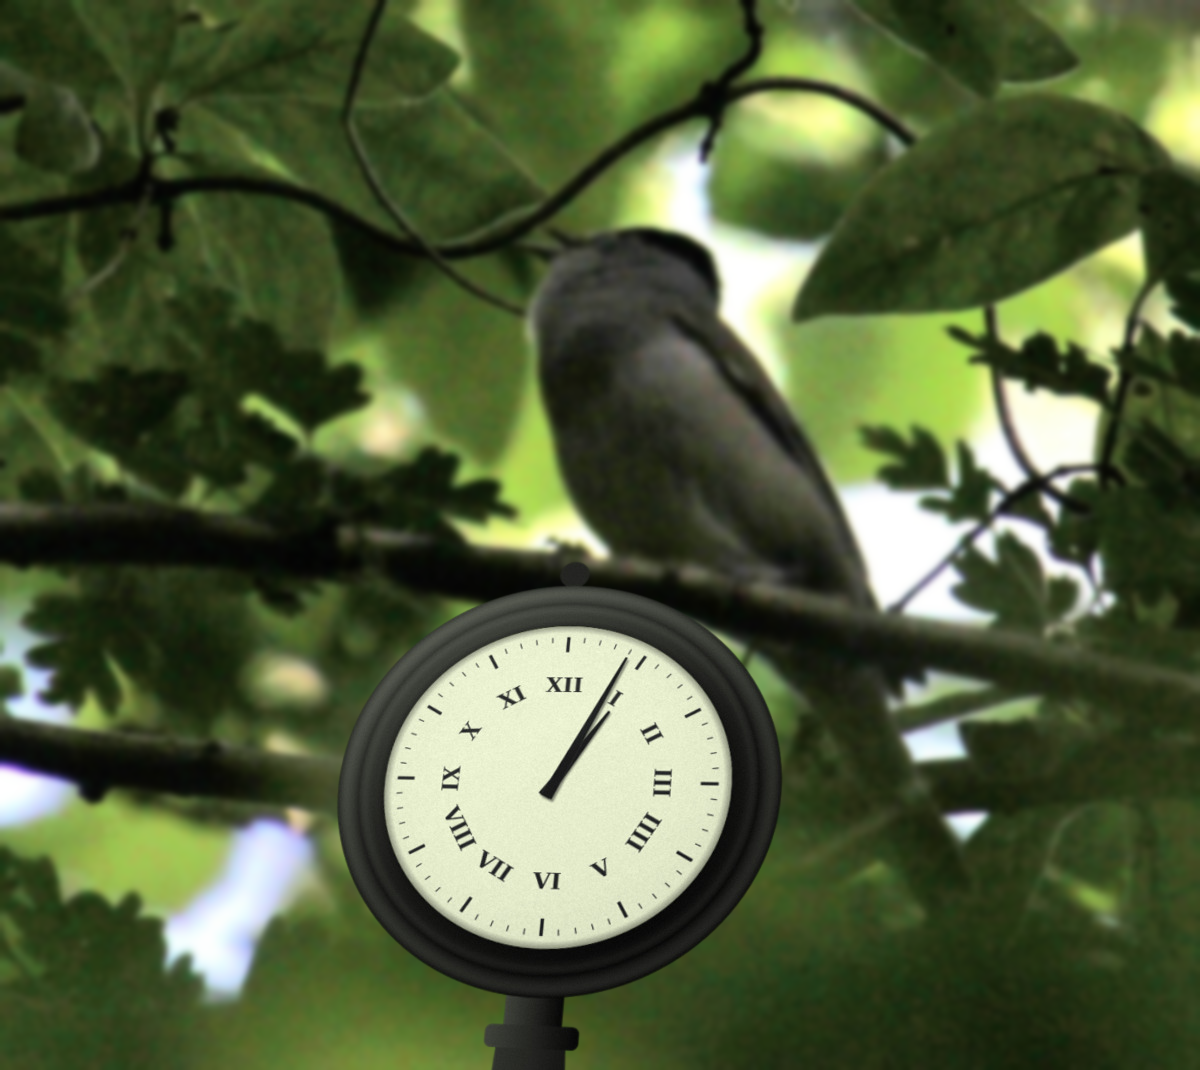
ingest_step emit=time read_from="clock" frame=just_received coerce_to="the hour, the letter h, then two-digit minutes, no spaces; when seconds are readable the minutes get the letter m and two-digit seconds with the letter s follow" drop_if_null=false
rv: 1h04
